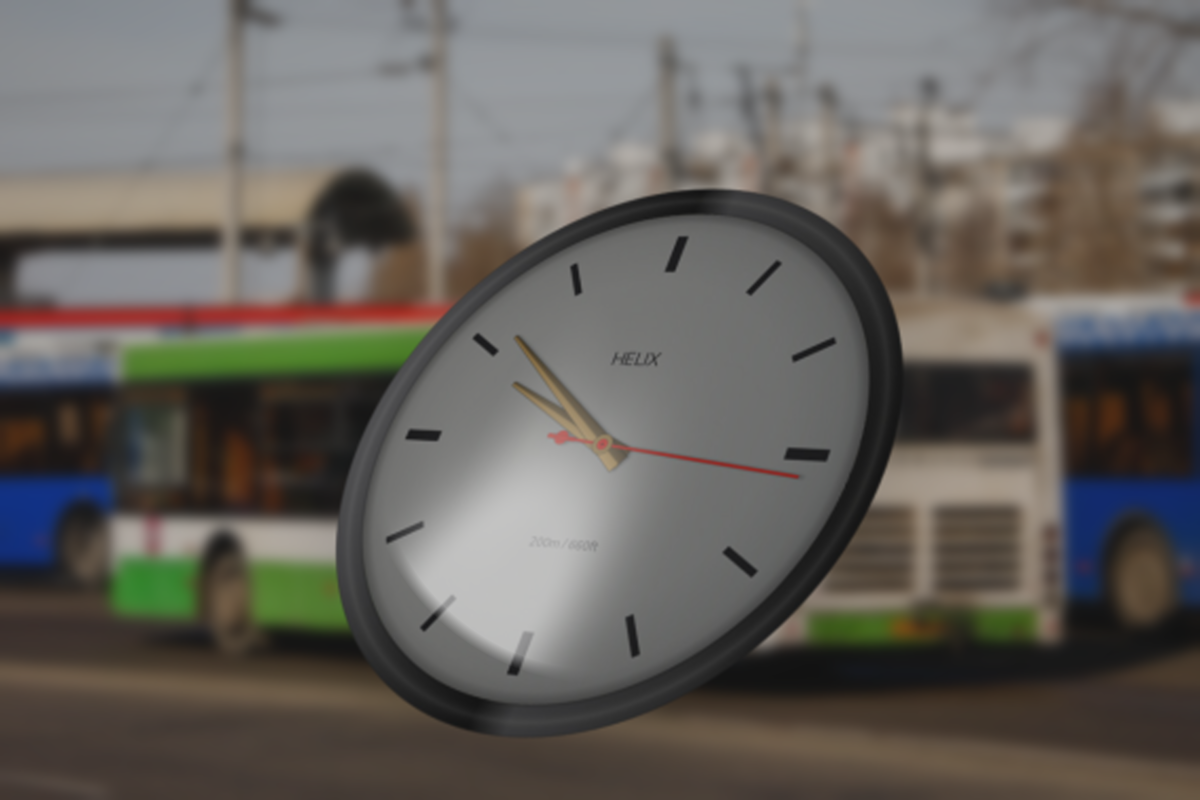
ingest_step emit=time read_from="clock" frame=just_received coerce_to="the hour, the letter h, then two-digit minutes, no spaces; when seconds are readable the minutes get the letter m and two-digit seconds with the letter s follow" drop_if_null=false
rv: 9h51m16s
